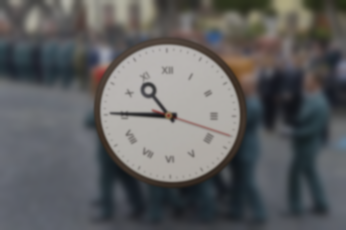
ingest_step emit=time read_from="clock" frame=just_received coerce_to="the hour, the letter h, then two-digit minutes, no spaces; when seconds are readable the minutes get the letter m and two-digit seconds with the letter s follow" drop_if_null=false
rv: 10h45m18s
